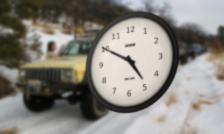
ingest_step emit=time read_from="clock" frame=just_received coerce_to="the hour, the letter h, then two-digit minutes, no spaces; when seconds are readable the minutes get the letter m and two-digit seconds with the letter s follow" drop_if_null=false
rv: 4h50
